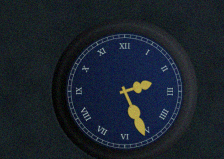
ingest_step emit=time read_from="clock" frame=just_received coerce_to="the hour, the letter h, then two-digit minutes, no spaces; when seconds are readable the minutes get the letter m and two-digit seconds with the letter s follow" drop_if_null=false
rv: 2h26
